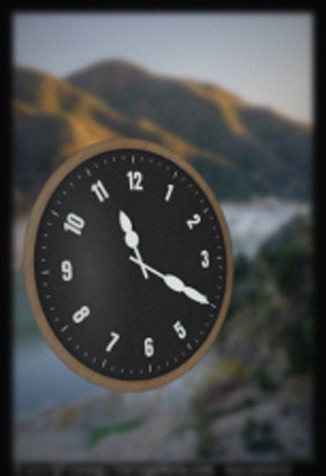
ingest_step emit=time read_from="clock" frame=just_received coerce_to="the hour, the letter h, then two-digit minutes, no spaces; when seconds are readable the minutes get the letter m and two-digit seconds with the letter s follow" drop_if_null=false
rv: 11h20
